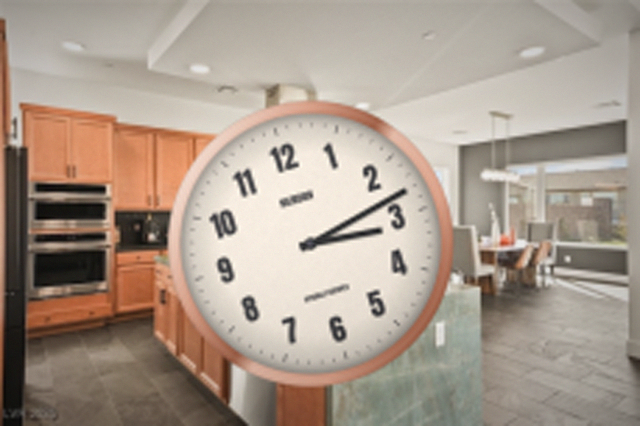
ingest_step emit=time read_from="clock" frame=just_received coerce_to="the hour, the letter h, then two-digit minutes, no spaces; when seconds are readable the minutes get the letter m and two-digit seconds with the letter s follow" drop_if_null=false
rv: 3h13
